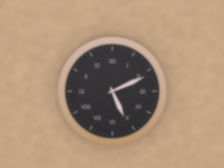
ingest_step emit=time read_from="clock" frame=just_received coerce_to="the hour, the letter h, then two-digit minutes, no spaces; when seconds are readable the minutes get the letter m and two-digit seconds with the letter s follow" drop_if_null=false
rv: 5h11
